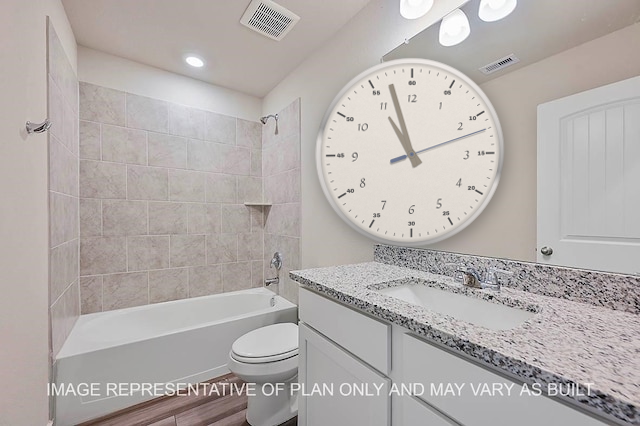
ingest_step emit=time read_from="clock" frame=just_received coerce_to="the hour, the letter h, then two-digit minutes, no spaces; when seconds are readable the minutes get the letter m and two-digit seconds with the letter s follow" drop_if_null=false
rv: 10h57m12s
